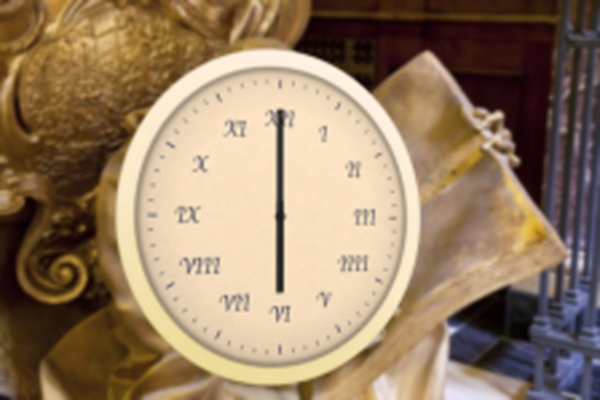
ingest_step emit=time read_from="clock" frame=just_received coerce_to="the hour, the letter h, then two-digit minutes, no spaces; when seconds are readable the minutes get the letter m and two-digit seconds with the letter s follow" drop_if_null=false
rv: 6h00
